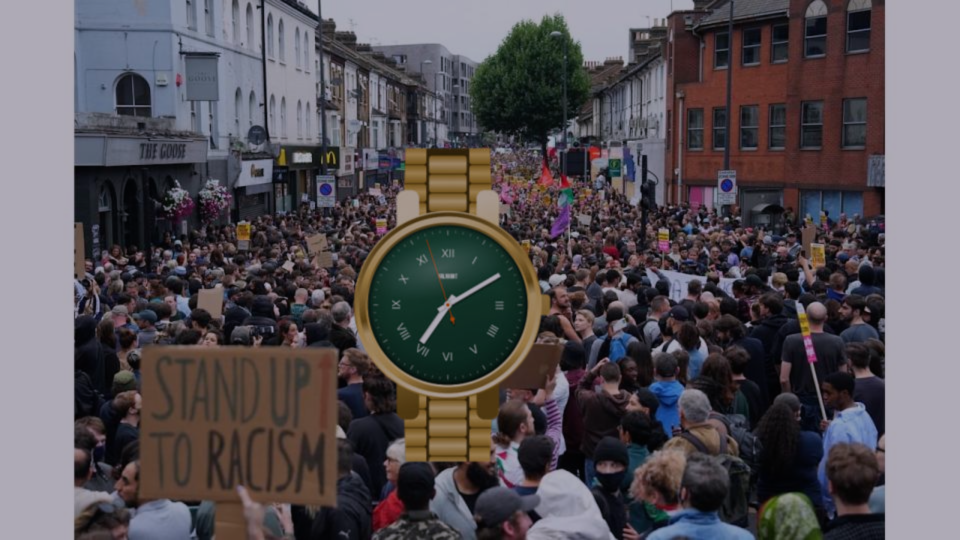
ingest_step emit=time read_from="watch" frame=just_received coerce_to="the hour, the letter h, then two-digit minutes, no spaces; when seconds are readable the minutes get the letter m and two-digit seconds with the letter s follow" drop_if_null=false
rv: 7h09m57s
